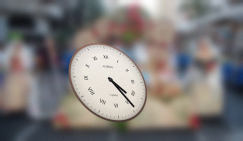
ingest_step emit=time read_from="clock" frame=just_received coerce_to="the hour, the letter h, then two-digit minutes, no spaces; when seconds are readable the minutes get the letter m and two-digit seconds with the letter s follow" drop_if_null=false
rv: 4h24
